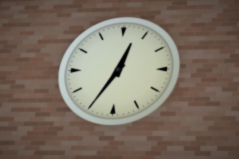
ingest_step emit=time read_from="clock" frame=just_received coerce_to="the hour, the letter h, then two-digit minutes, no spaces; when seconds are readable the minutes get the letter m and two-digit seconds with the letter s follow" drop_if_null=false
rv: 12h35
